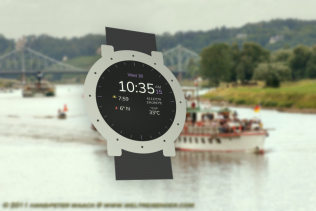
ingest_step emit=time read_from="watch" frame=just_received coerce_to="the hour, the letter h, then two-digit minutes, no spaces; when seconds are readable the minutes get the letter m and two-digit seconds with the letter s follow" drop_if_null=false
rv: 10h35
